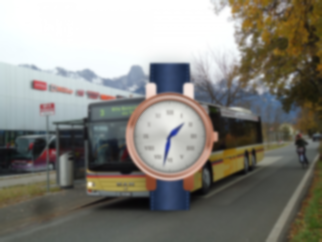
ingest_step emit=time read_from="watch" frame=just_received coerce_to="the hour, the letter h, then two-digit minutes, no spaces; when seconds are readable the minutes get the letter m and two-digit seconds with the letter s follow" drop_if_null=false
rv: 1h32
